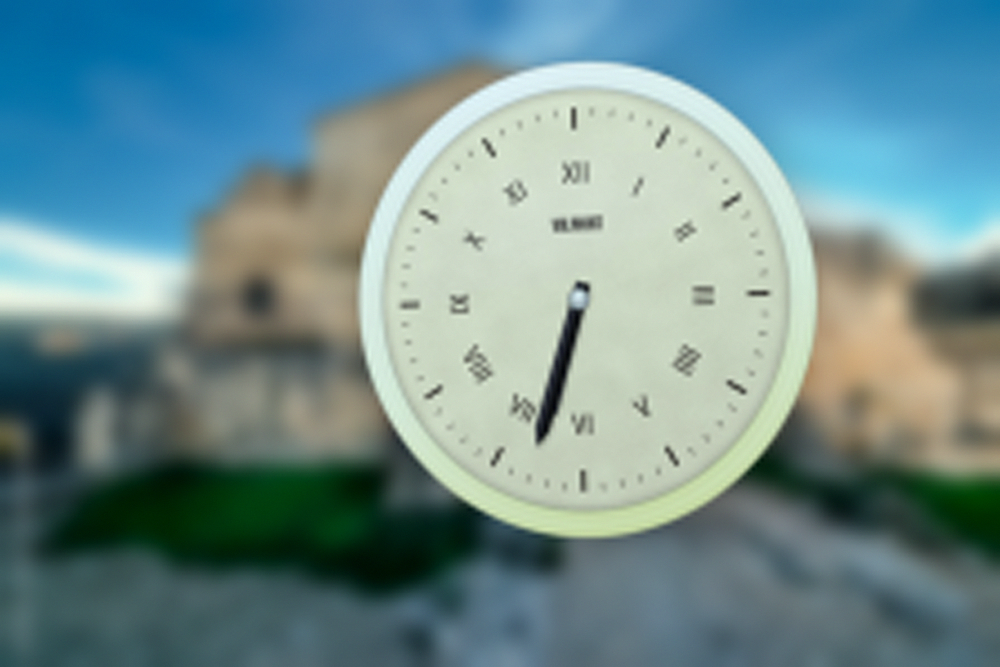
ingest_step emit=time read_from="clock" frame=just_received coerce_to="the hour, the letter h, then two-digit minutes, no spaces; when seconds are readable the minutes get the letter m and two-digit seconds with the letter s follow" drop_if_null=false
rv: 6h33
